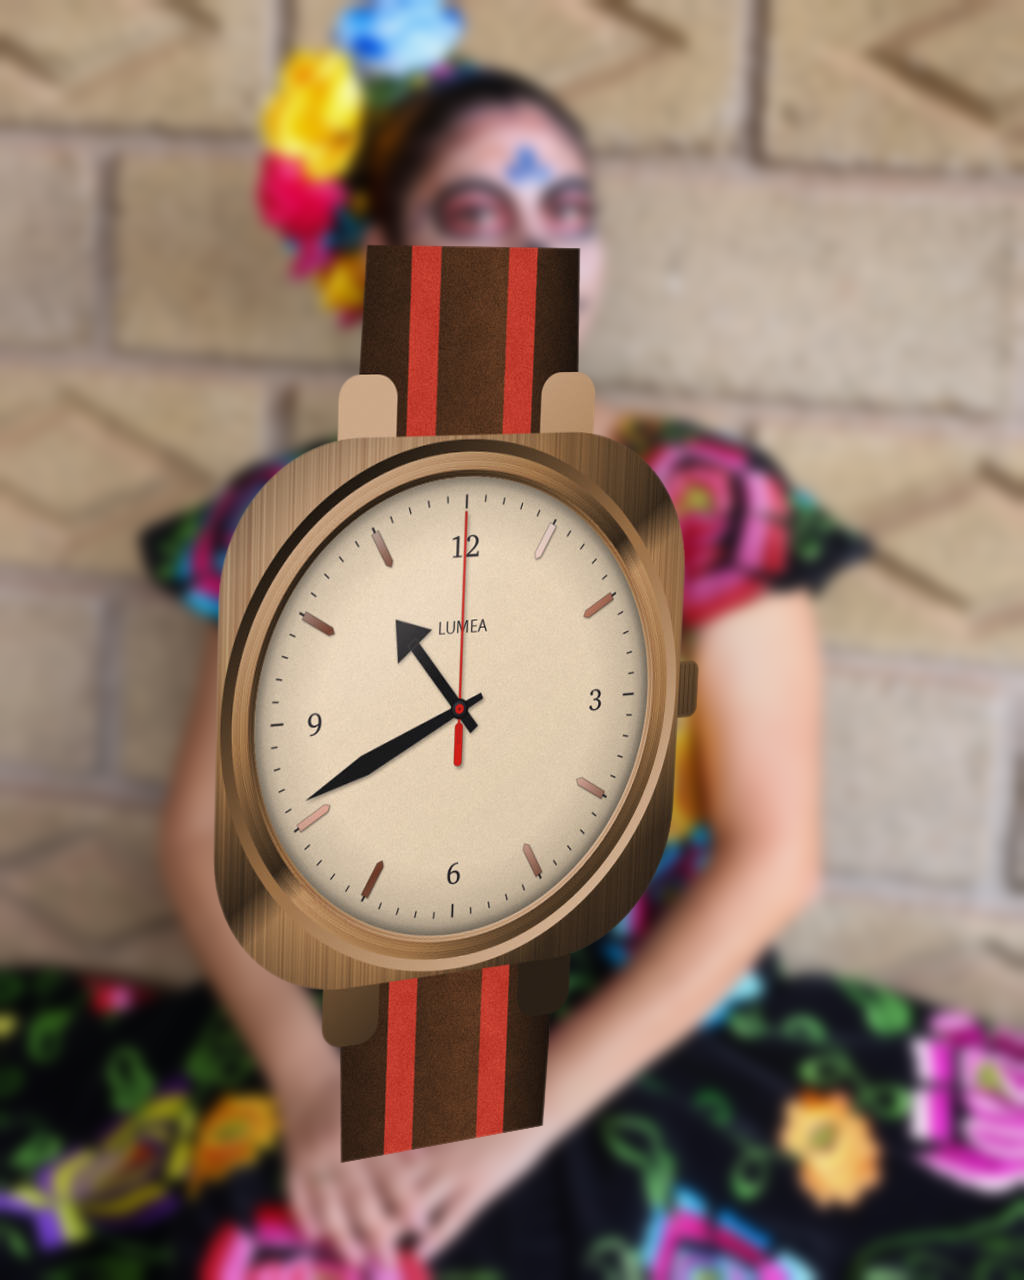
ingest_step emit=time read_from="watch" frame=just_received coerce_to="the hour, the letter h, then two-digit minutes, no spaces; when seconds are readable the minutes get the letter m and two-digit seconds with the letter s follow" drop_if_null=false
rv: 10h41m00s
